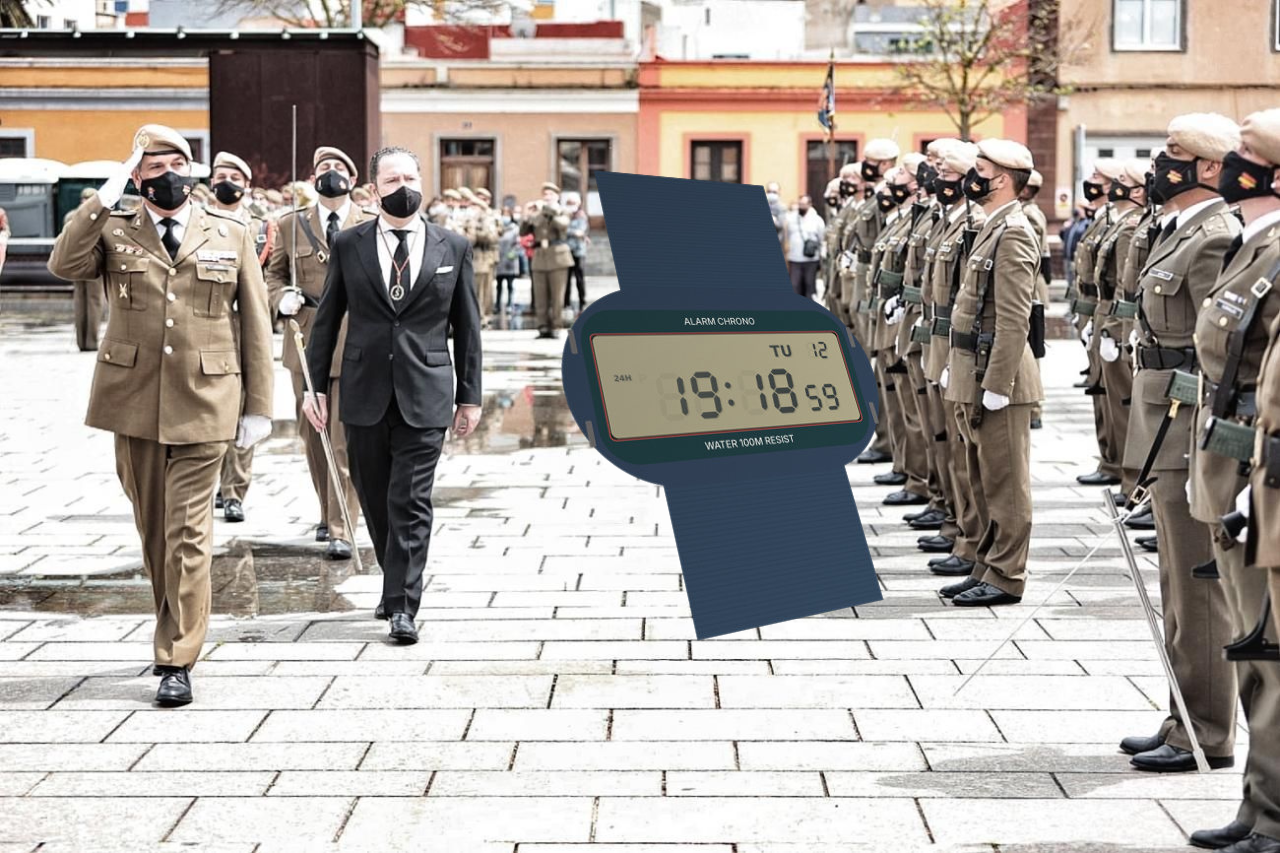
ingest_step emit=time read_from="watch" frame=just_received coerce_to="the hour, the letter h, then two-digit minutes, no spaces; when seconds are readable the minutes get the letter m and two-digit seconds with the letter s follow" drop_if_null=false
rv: 19h18m59s
